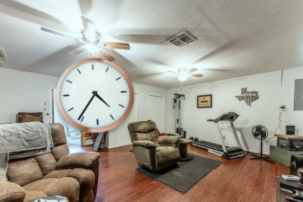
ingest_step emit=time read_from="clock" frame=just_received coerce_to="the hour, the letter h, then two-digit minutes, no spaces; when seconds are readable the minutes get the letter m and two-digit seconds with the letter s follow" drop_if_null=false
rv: 4h36
